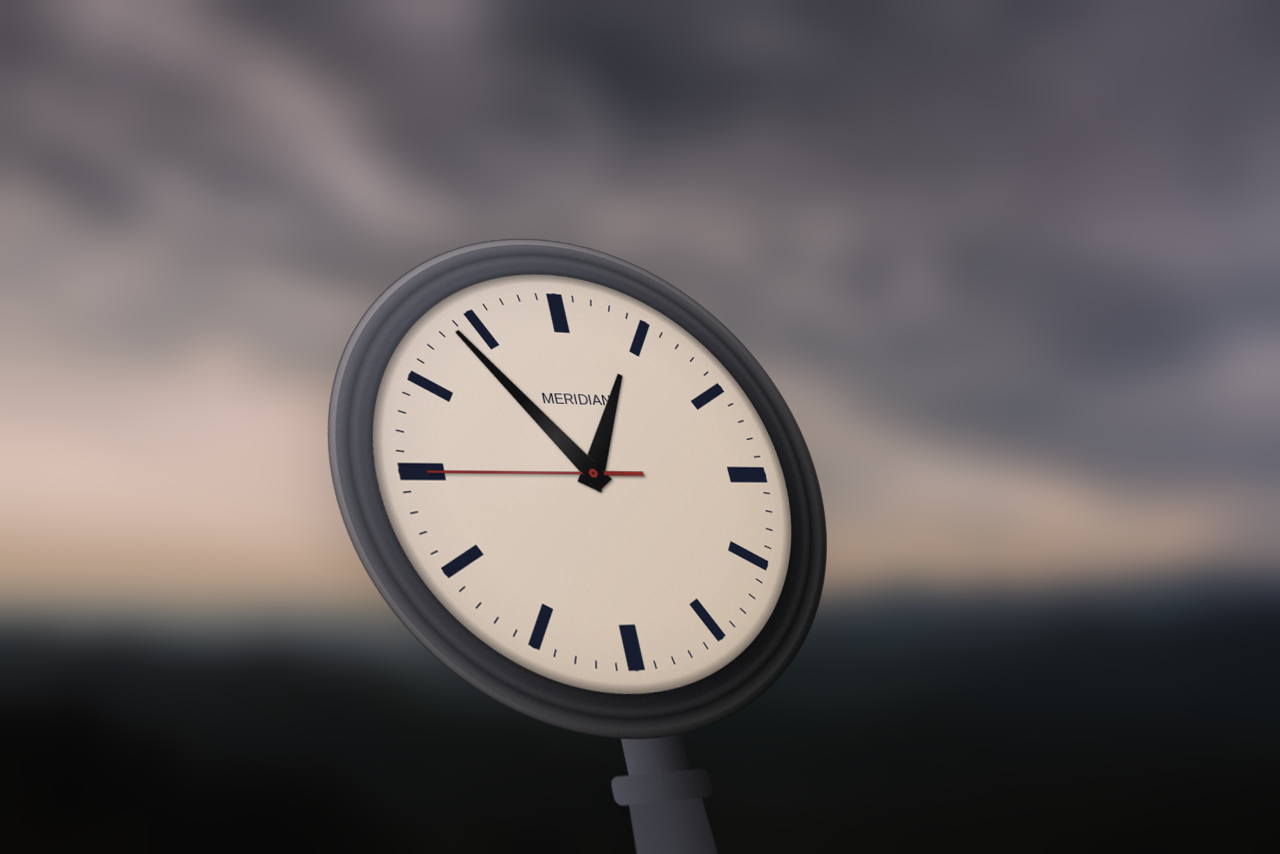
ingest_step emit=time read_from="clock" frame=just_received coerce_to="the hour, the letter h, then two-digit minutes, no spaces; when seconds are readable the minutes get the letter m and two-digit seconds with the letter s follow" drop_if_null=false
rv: 12h53m45s
